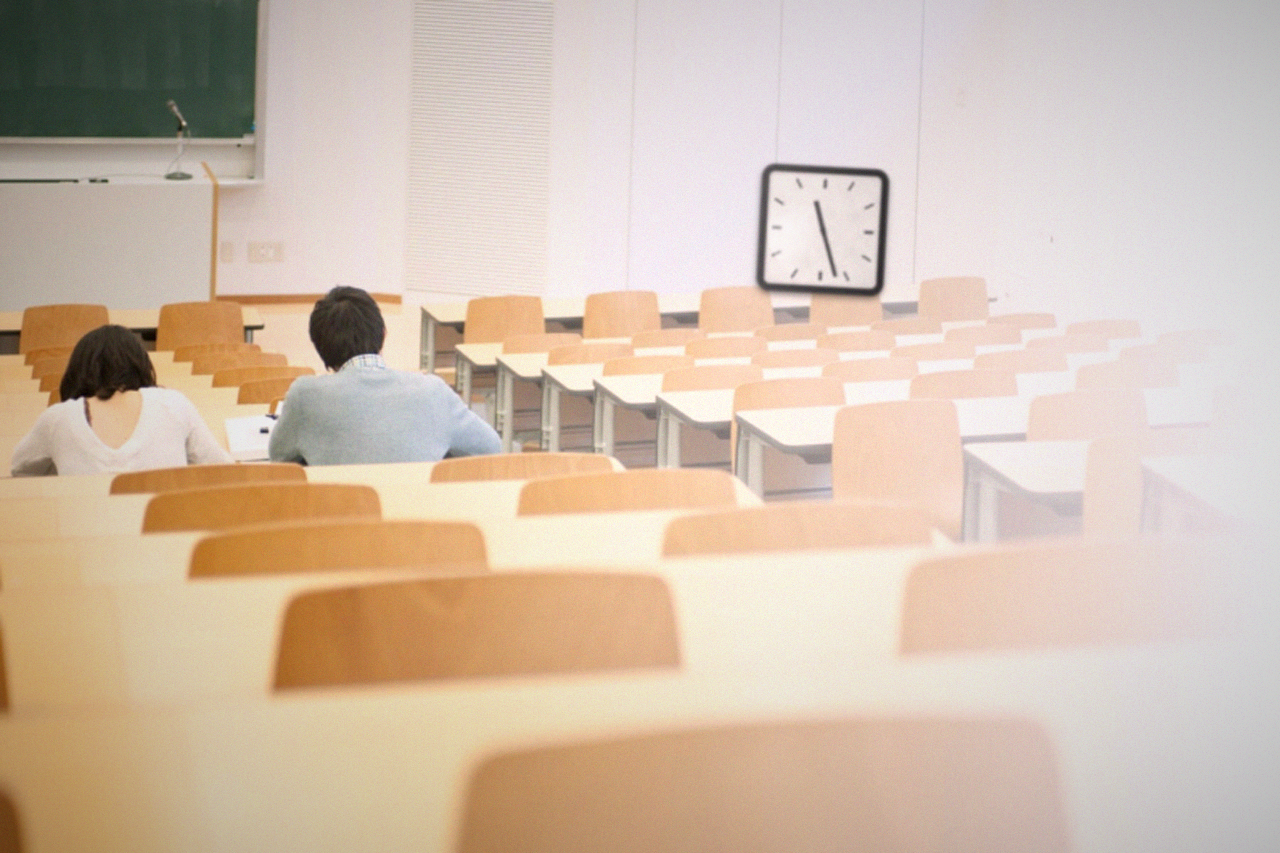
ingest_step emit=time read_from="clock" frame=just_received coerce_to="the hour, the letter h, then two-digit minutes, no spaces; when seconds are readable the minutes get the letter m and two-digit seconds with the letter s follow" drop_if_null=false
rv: 11h27
